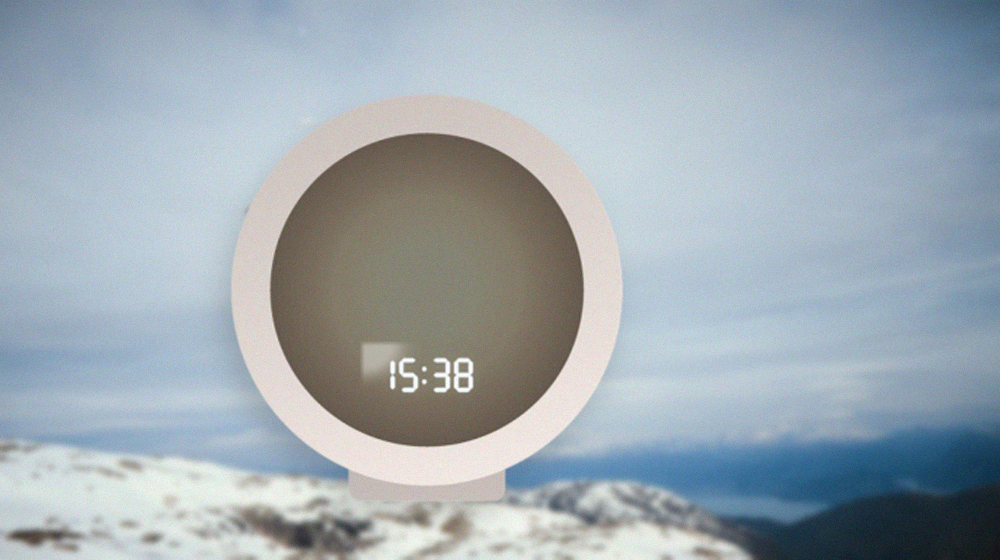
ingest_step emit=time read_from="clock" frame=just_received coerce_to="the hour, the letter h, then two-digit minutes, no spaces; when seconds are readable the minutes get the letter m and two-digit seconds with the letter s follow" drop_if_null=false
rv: 15h38
